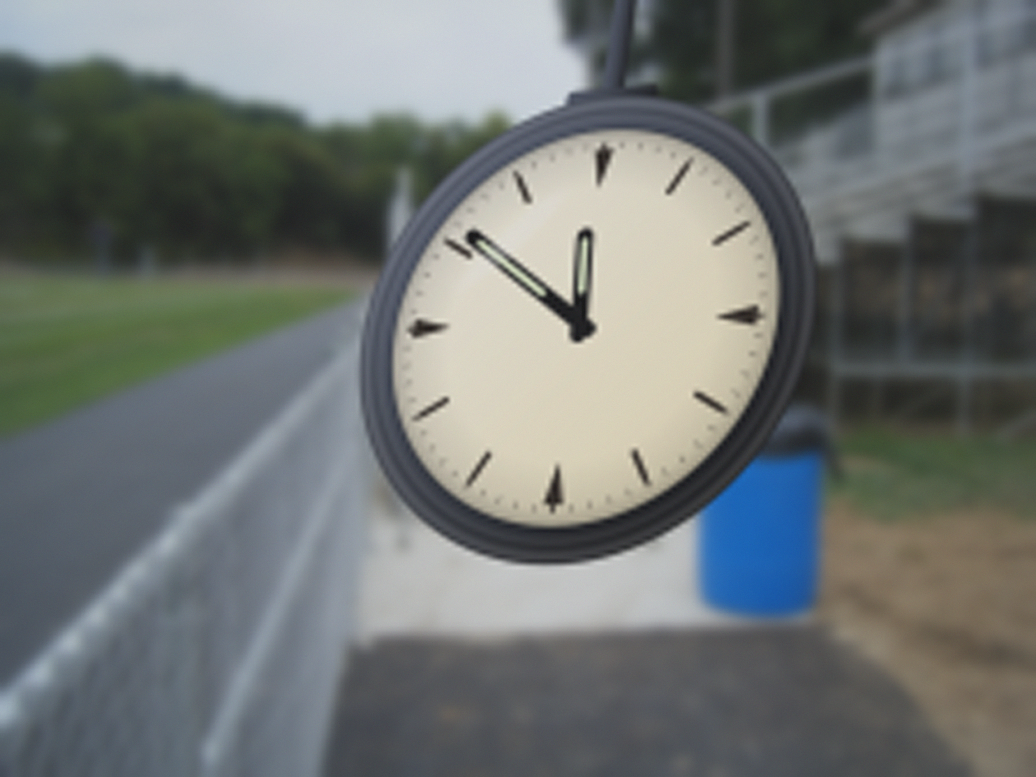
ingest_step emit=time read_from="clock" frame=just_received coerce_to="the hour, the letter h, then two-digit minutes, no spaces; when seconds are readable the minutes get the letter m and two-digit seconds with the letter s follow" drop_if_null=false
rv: 11h51
